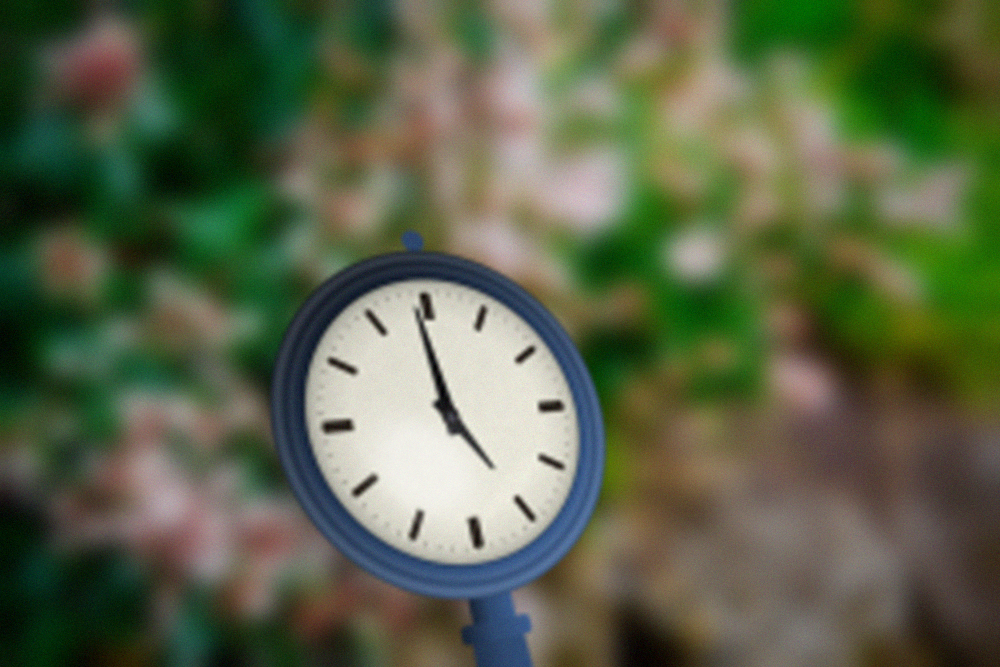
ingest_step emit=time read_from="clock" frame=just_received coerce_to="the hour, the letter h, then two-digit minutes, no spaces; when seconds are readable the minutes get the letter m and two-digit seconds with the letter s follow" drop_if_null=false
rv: 4h59
